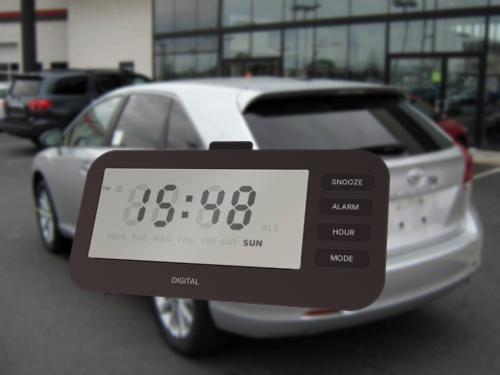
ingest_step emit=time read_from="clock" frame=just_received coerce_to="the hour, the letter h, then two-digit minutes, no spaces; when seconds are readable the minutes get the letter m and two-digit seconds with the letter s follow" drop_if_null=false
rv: 15h48
